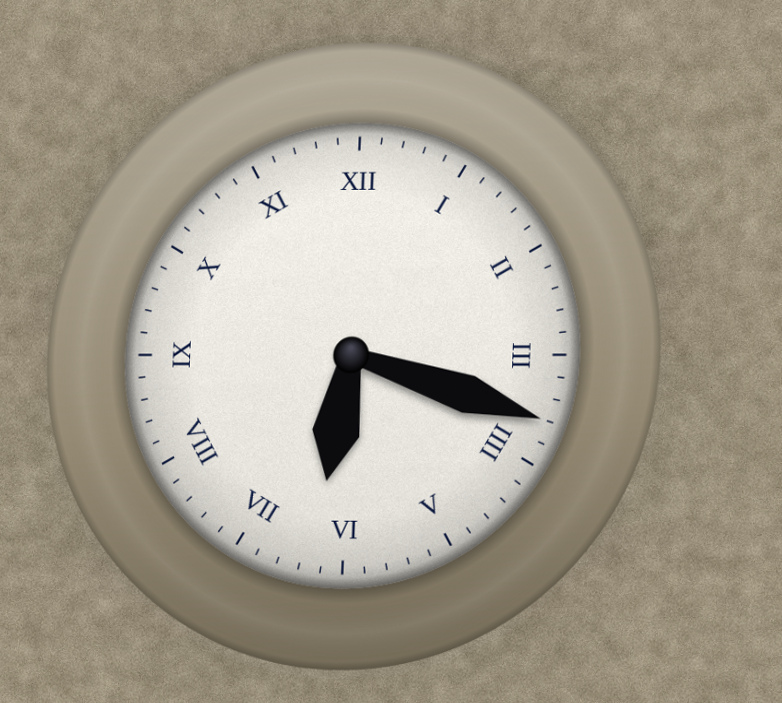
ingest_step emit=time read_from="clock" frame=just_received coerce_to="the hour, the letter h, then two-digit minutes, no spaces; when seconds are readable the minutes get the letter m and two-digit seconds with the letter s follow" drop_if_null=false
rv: 6h18
